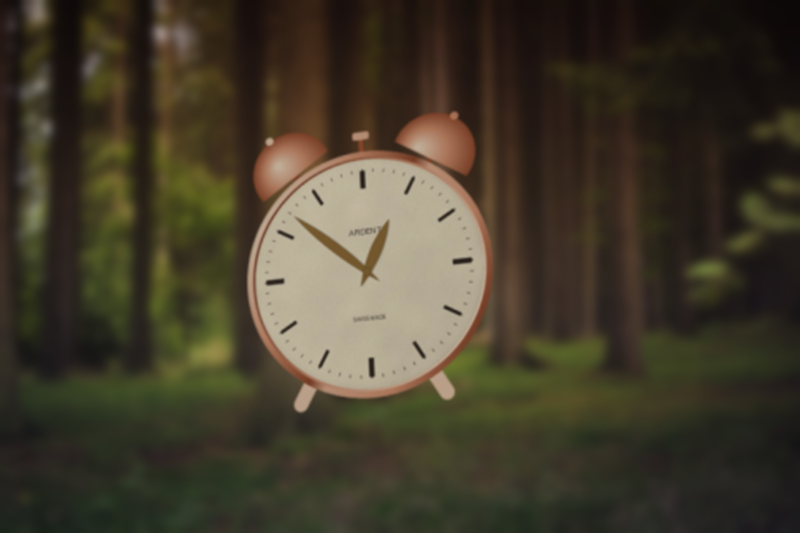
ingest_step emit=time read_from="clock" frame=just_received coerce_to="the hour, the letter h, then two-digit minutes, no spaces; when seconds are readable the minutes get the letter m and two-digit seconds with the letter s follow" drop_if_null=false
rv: 12h52
